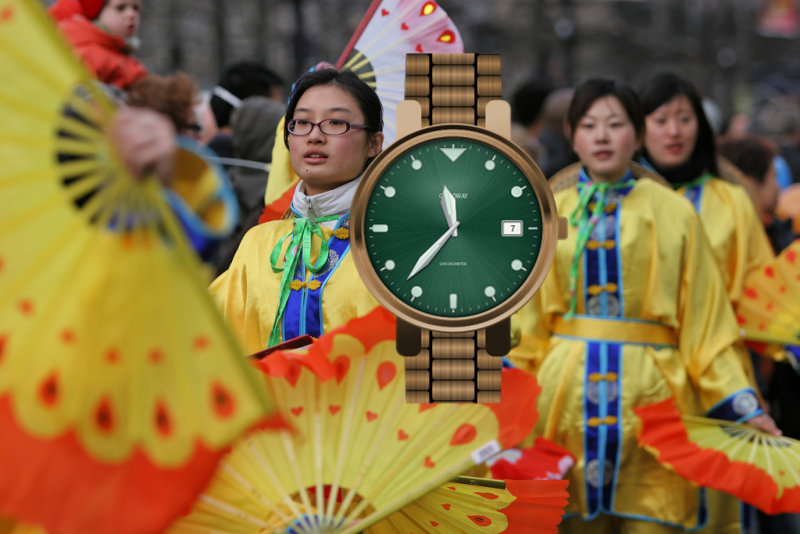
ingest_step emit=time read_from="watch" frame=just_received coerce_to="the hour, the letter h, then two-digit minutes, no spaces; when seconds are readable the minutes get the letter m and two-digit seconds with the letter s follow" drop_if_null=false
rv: 11h37
